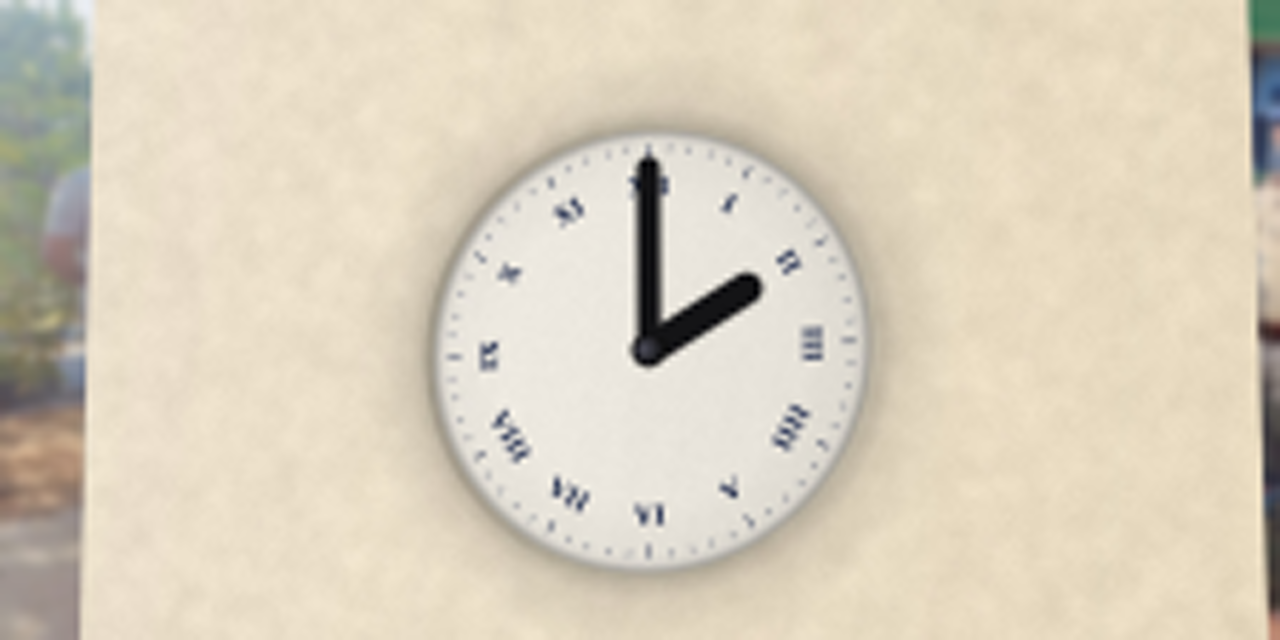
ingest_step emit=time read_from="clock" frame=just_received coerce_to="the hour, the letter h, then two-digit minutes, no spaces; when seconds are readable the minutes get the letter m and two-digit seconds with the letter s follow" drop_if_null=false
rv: 2h00
